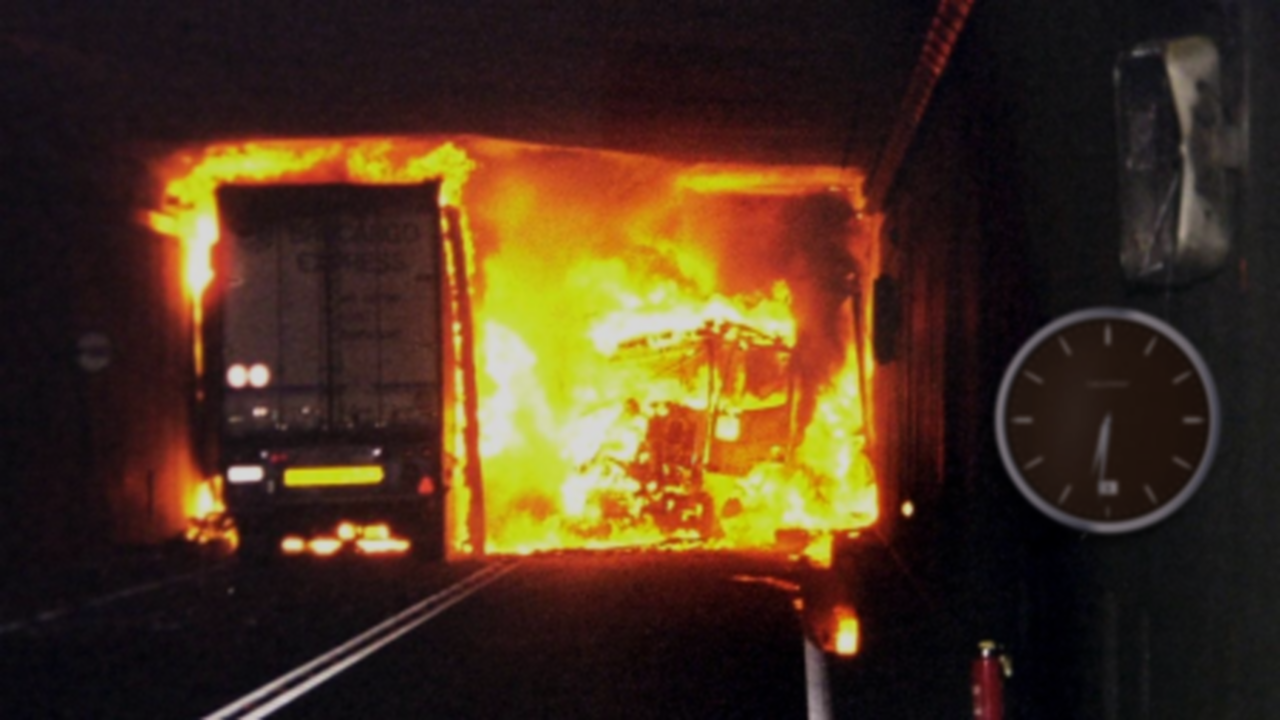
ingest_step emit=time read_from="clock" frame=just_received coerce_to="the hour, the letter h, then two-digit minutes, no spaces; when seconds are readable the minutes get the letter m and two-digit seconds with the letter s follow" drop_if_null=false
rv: 6h31
